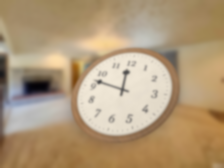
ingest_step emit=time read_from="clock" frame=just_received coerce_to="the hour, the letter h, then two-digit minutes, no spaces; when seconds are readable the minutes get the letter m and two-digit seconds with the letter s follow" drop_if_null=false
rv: 11h47
